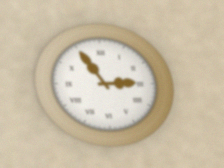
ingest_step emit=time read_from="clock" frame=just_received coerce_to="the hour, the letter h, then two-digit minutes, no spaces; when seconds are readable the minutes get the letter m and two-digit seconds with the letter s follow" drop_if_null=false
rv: 2h55
